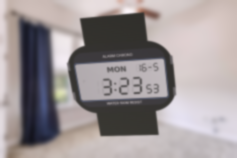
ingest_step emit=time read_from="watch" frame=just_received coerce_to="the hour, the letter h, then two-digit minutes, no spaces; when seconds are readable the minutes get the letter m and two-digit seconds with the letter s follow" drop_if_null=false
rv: 3h23
